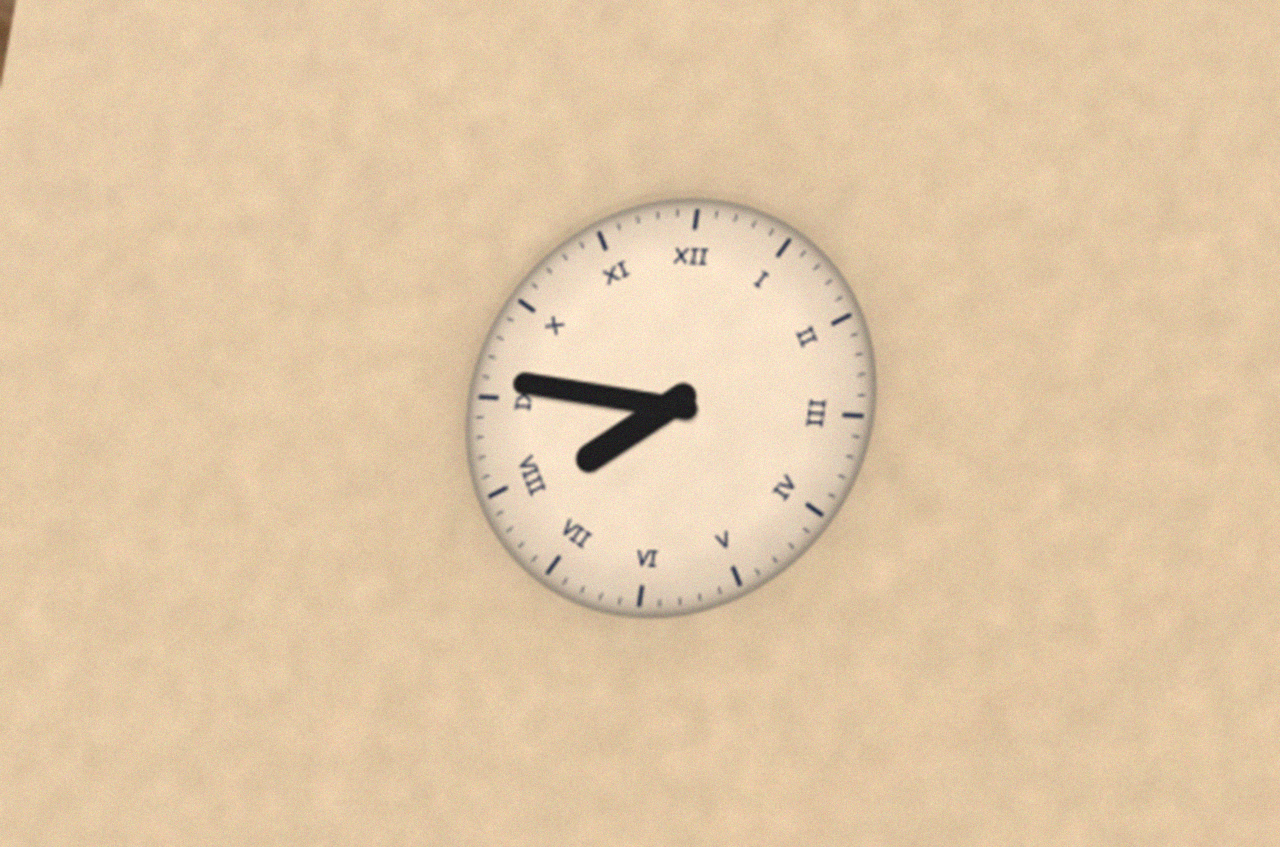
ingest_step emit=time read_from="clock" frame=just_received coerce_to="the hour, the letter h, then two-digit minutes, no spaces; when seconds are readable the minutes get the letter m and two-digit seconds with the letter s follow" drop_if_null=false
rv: 7h46
